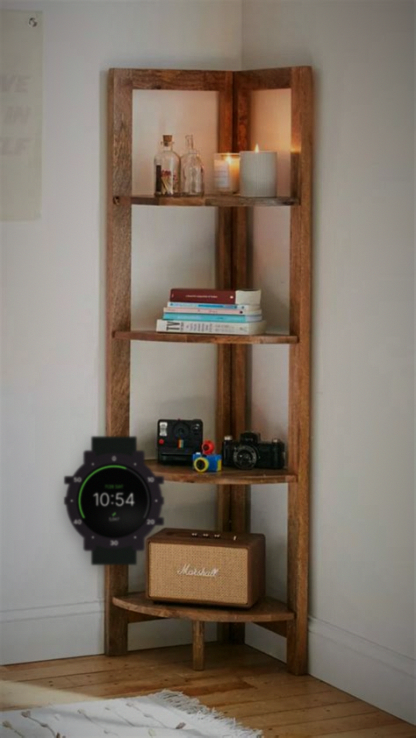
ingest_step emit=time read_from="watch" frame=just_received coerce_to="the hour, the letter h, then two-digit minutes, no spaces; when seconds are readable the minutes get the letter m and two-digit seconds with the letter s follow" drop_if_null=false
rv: 10h54
